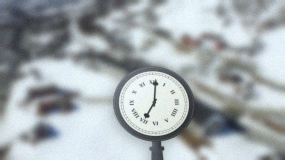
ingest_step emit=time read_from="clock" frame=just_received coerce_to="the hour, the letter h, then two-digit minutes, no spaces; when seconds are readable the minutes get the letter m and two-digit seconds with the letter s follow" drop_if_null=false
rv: 7h01
